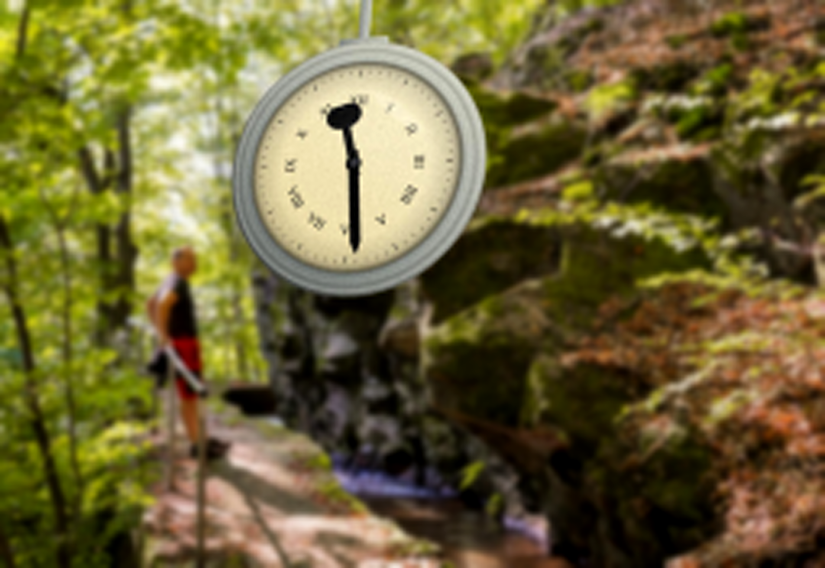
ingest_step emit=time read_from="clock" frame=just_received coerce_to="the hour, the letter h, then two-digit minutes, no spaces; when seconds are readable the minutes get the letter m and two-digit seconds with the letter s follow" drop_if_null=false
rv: 11h29
